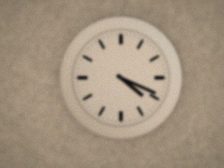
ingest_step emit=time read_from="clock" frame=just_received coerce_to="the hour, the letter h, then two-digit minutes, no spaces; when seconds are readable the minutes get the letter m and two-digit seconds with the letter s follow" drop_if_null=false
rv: 4h19
